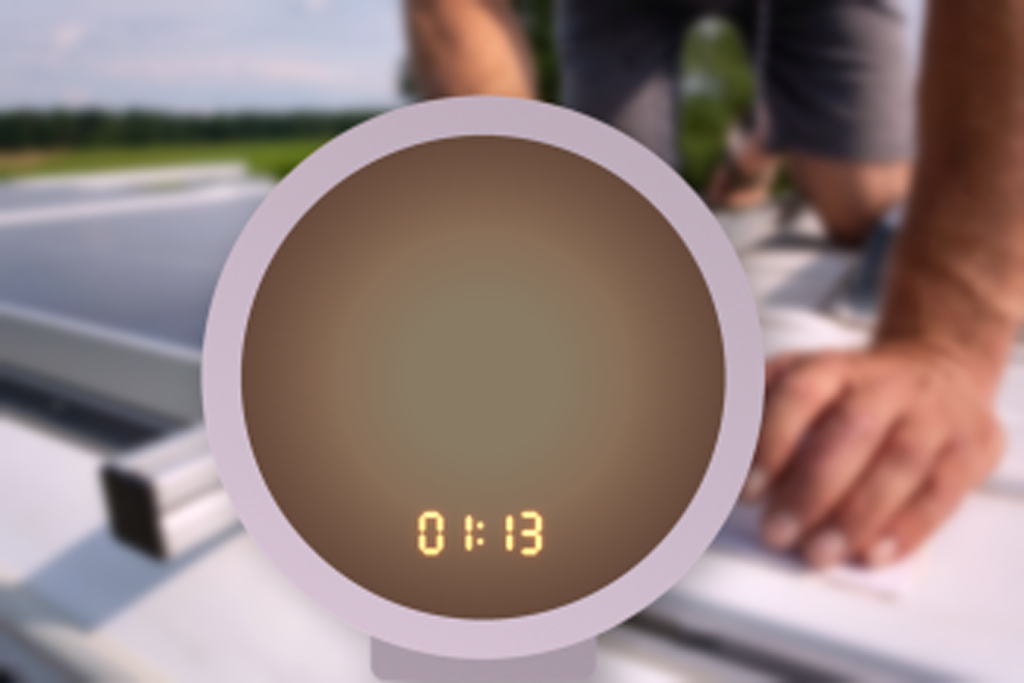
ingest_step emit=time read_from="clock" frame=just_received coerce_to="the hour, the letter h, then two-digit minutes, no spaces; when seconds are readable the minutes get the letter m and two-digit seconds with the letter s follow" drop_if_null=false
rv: 1h13
